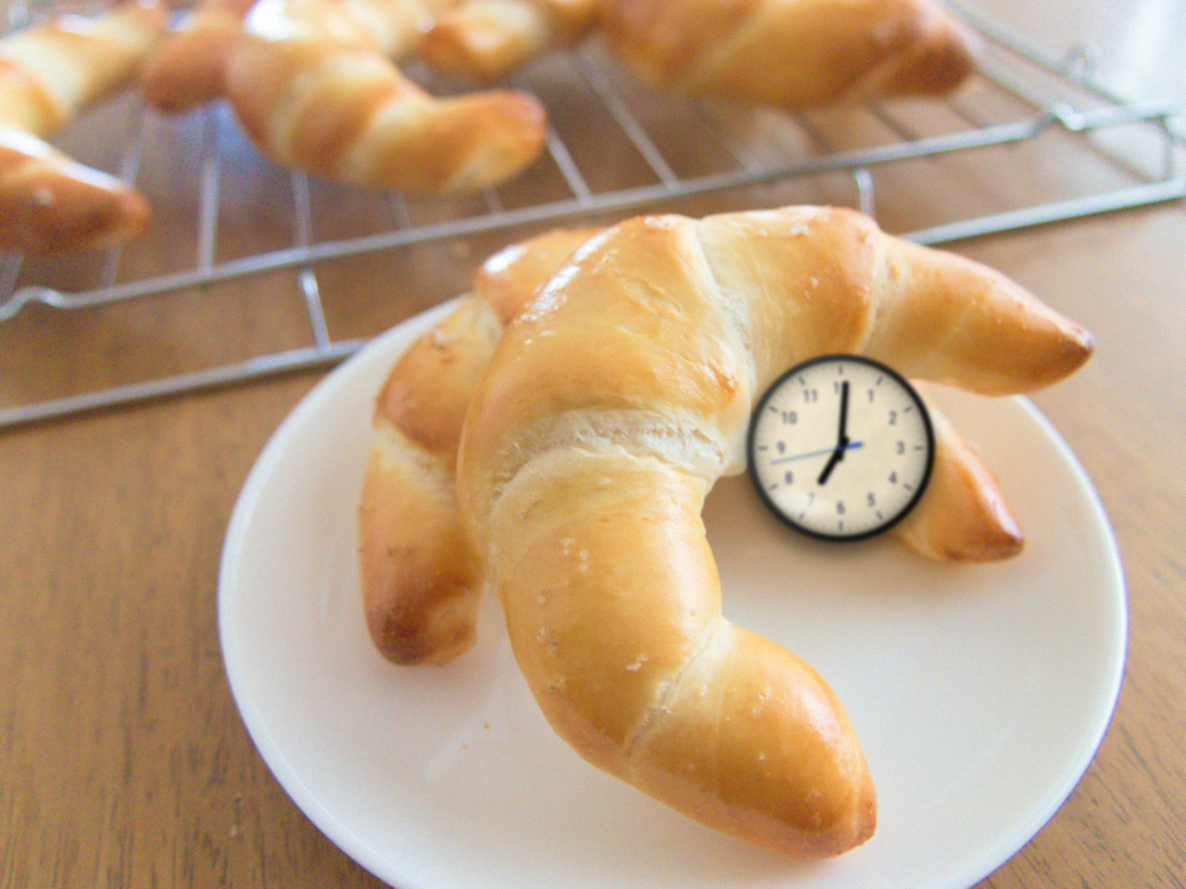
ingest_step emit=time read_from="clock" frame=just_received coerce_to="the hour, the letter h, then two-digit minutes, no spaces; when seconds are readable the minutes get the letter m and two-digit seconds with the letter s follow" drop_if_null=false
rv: 7h00m43s
